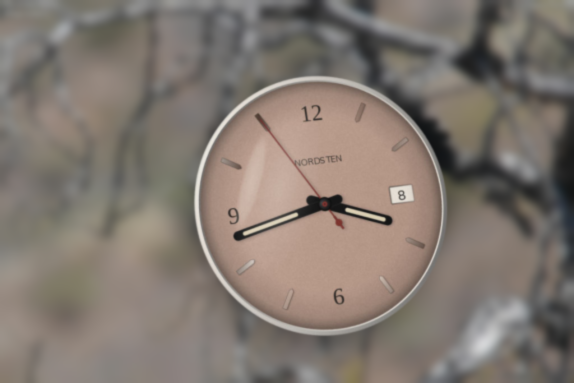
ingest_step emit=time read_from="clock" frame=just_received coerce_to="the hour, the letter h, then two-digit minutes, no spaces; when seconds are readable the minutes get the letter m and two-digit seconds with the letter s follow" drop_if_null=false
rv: 3h42m55s
